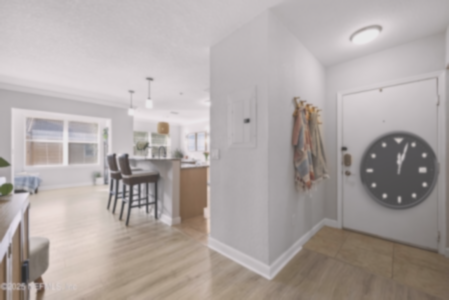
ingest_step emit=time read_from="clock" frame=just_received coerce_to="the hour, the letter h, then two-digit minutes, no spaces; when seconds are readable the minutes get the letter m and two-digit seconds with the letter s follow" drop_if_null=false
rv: 12h03
